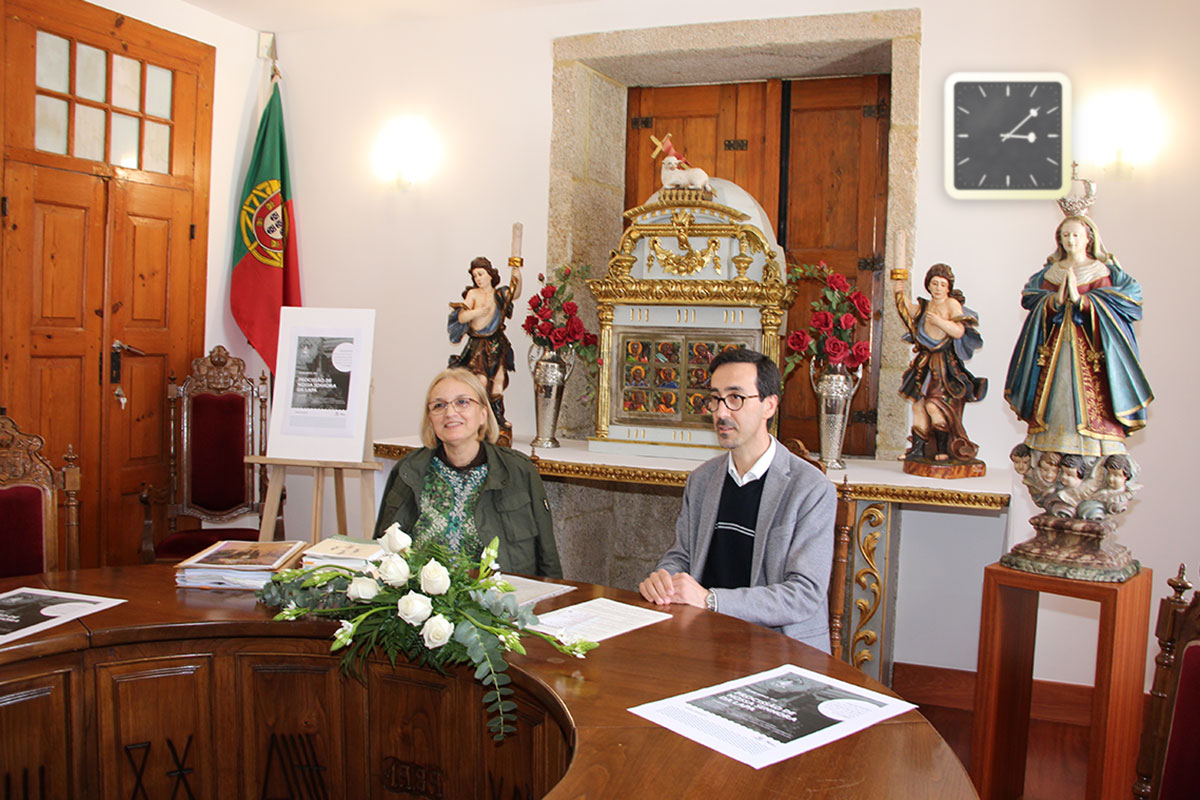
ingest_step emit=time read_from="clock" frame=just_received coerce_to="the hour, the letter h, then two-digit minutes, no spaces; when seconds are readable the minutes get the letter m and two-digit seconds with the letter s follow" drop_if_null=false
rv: 3h08
